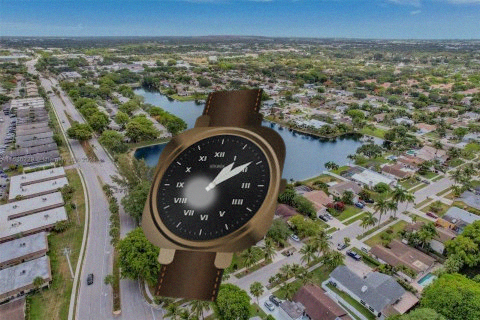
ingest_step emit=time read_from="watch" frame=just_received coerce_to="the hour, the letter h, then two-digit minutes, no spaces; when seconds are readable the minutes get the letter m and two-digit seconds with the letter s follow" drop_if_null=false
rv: 1h09
